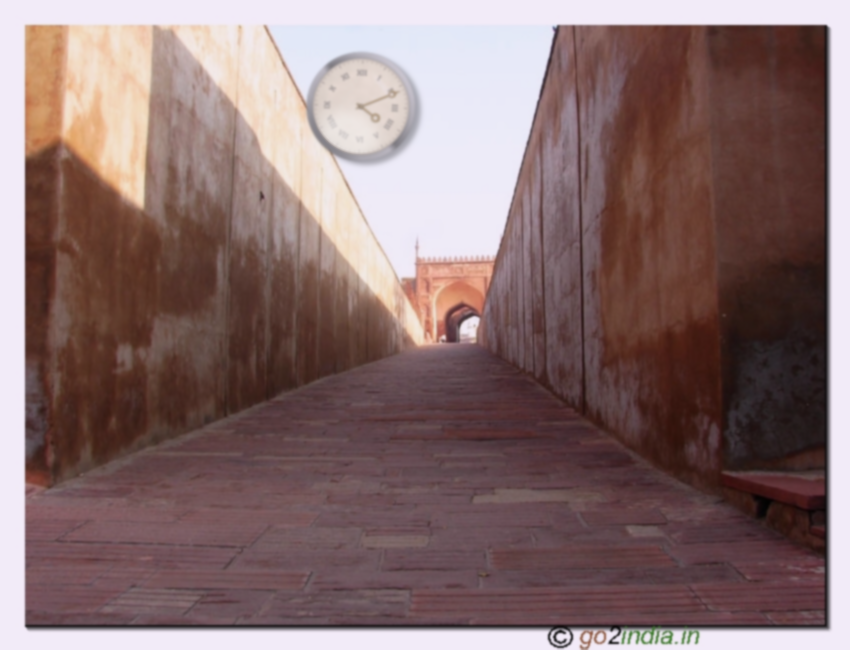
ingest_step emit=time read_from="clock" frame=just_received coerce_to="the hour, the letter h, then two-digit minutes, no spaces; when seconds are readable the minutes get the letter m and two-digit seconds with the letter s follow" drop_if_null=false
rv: 4h11
